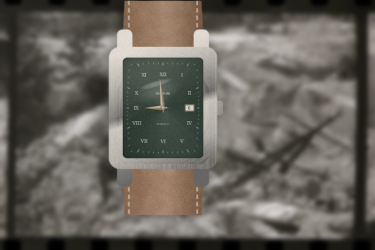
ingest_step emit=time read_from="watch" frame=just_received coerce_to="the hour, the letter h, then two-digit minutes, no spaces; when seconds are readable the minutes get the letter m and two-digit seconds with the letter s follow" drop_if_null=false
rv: 8h59
